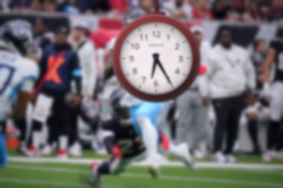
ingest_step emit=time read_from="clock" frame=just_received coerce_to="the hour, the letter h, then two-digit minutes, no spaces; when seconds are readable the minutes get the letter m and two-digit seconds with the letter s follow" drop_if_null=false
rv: 6h25
